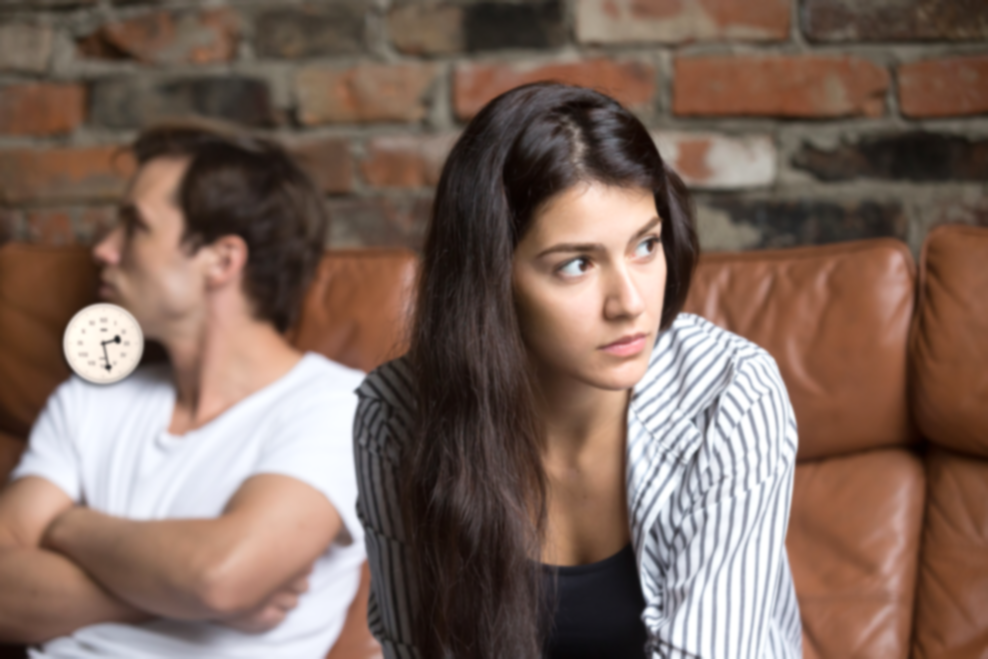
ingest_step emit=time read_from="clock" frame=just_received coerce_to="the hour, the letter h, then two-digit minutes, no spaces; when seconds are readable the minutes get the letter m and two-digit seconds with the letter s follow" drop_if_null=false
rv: 2h28
